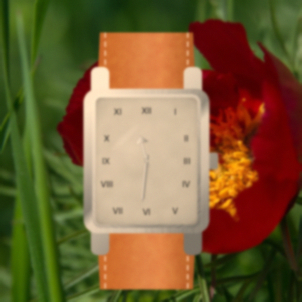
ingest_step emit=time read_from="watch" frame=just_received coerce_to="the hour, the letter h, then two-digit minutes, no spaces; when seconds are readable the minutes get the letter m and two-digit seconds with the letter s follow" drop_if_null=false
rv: 11h31
